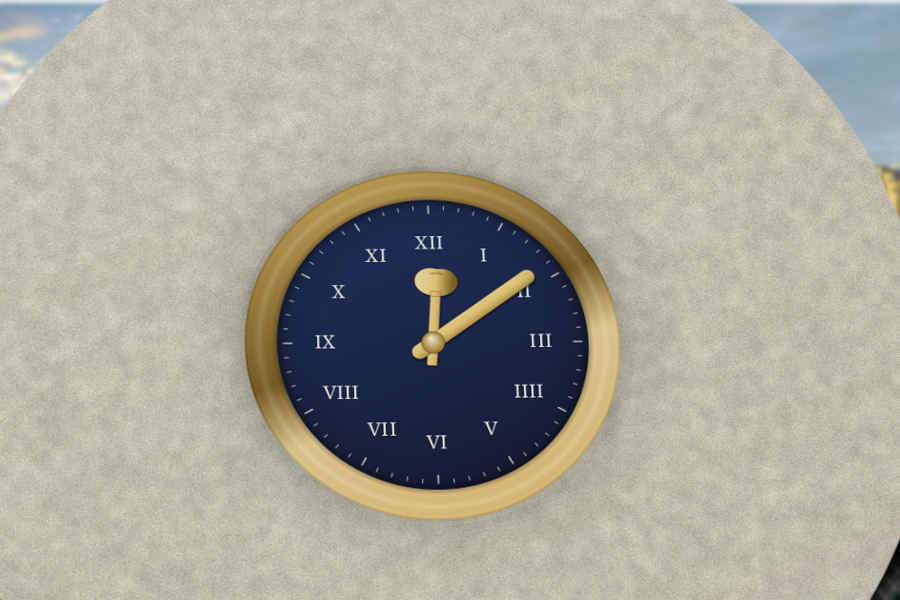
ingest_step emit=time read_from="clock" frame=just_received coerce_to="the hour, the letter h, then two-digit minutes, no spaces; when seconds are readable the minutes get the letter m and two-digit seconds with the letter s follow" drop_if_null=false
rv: 12h09
